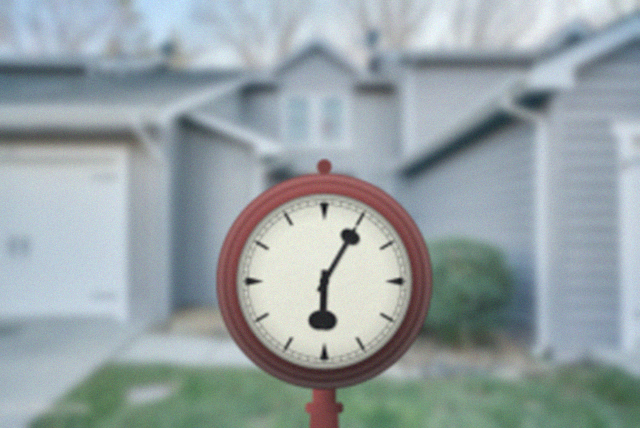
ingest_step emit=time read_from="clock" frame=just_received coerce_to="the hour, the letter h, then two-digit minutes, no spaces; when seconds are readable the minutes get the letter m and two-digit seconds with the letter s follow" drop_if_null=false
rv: 6h05
